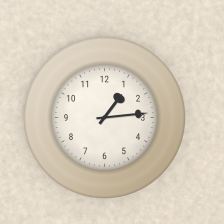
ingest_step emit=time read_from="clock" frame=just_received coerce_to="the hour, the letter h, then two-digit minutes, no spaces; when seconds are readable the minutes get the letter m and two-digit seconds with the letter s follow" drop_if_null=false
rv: 1h14
